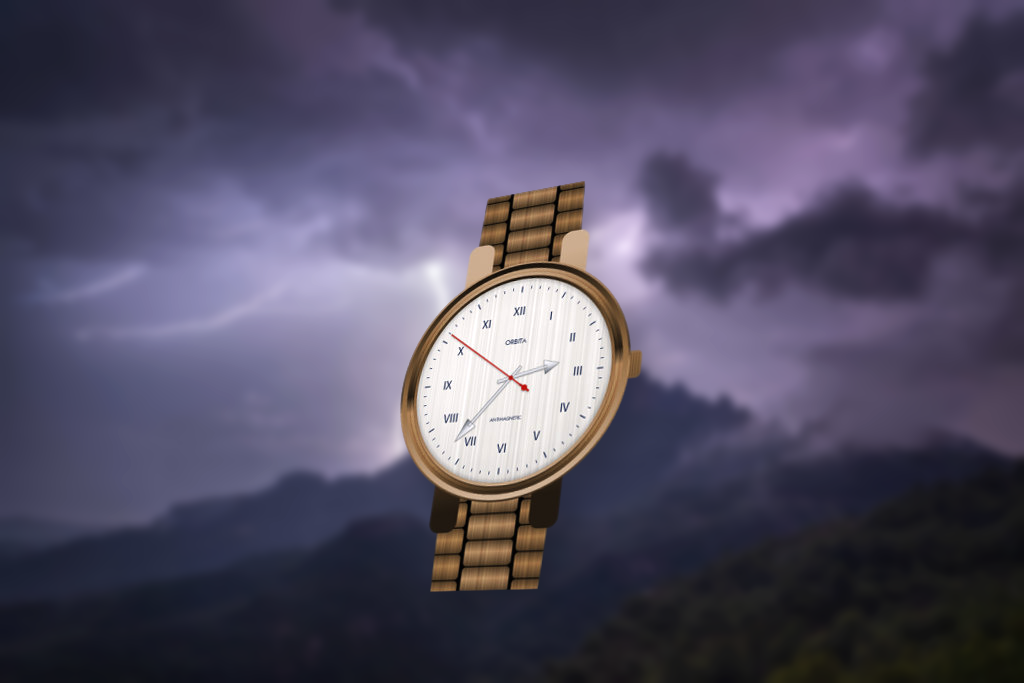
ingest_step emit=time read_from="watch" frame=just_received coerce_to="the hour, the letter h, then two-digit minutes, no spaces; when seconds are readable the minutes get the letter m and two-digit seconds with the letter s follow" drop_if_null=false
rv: 2h36m51s
